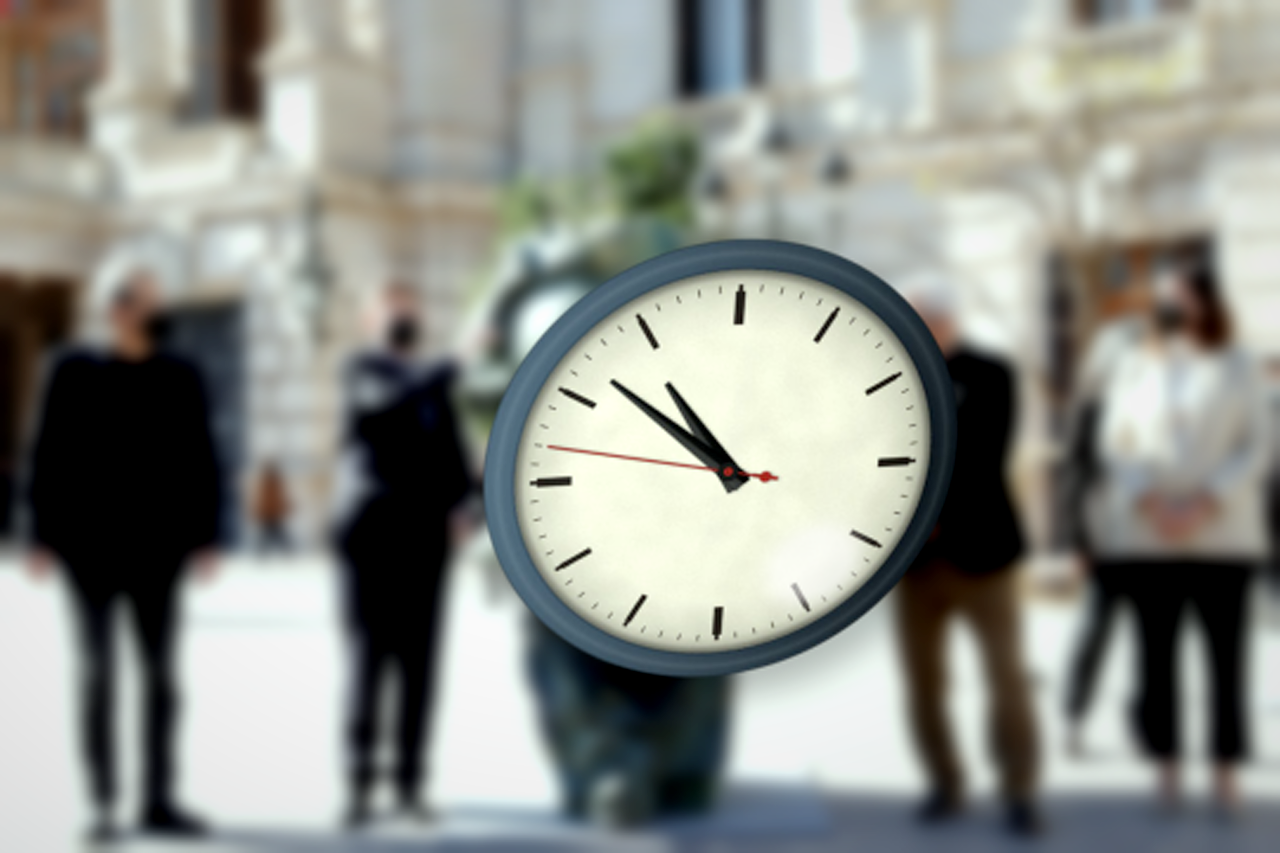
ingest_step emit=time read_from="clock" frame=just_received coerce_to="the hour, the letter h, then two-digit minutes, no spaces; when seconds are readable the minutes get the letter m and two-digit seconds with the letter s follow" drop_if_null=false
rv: 10h51m47s
